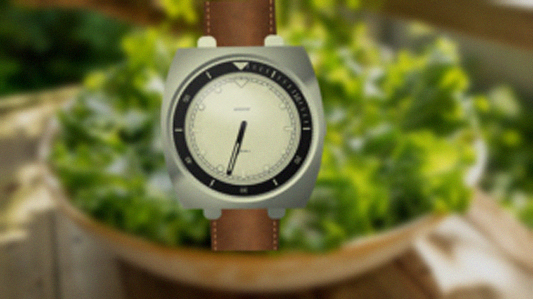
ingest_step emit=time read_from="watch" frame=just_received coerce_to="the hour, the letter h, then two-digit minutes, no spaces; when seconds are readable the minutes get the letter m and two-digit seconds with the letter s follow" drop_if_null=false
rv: 6h33
